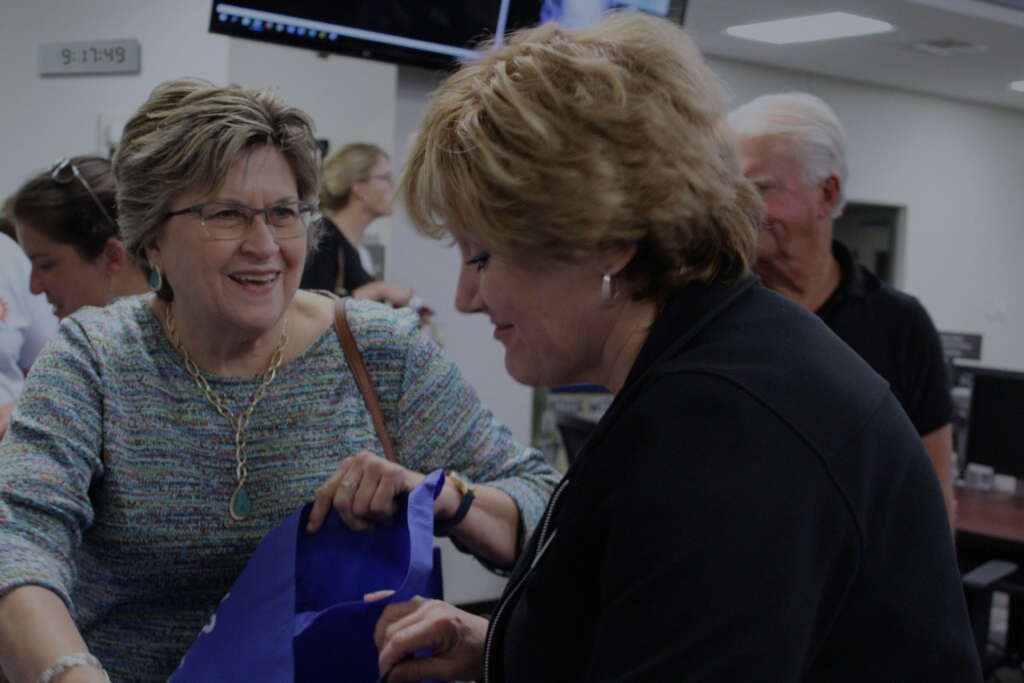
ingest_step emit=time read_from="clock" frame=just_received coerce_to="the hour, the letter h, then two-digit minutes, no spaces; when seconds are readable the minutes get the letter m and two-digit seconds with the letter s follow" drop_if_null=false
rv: 9h17m49s
